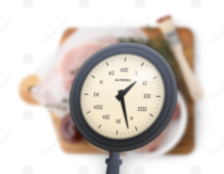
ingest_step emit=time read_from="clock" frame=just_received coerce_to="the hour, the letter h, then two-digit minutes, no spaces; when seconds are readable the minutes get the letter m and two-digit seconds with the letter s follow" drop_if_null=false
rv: 1h27
